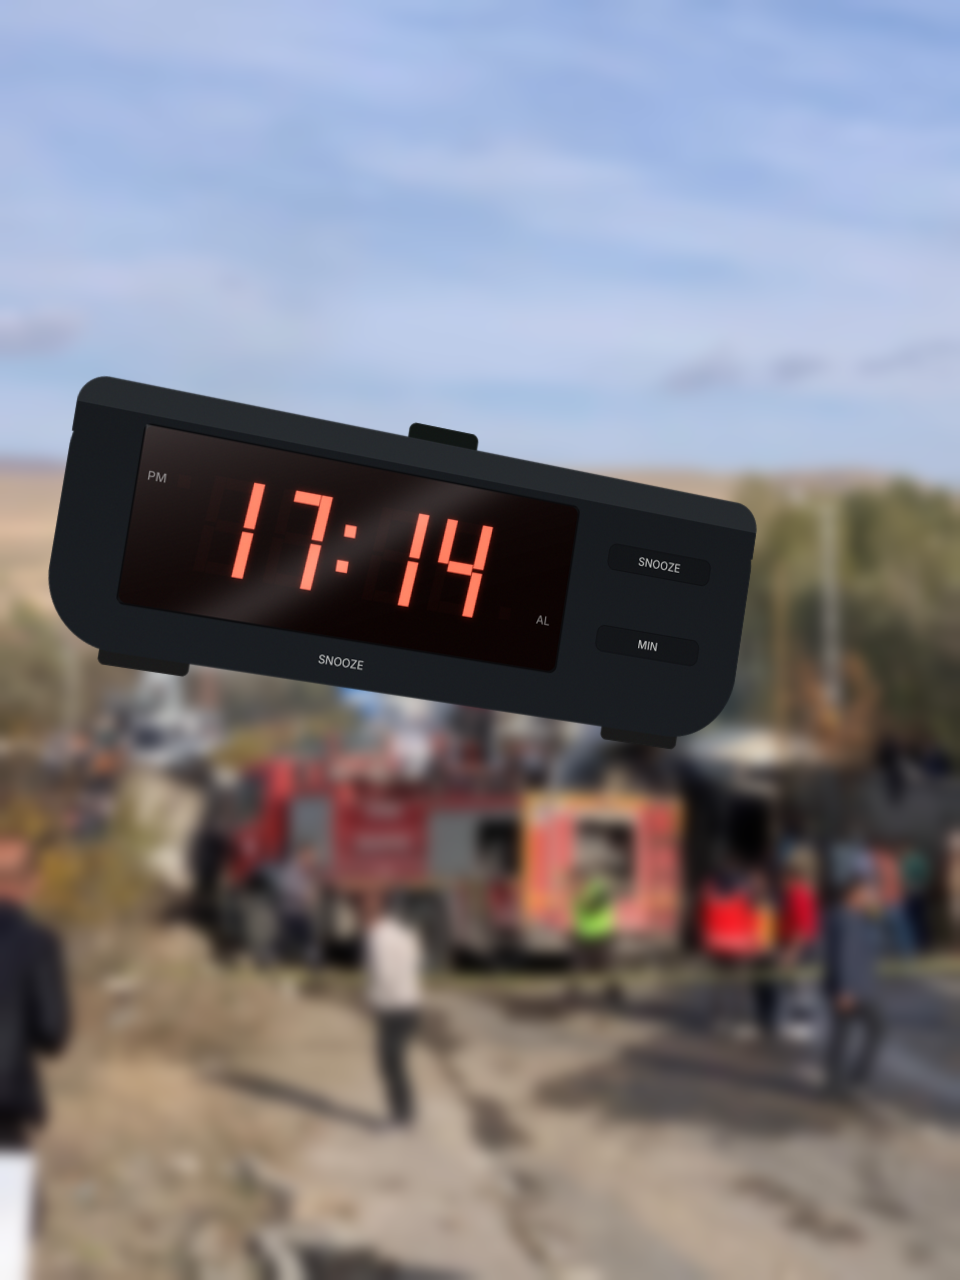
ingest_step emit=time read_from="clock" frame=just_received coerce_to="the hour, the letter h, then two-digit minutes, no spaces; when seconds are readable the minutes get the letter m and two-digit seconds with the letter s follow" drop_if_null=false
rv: 17h14
